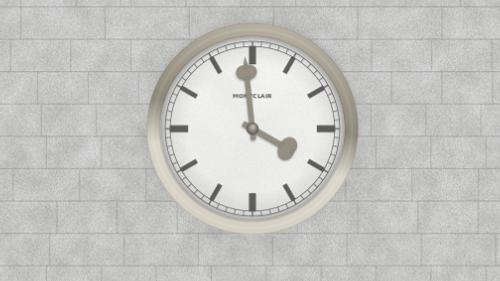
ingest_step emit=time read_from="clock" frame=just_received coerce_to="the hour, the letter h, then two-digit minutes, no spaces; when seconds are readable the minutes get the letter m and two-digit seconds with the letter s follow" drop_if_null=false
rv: 3h59
